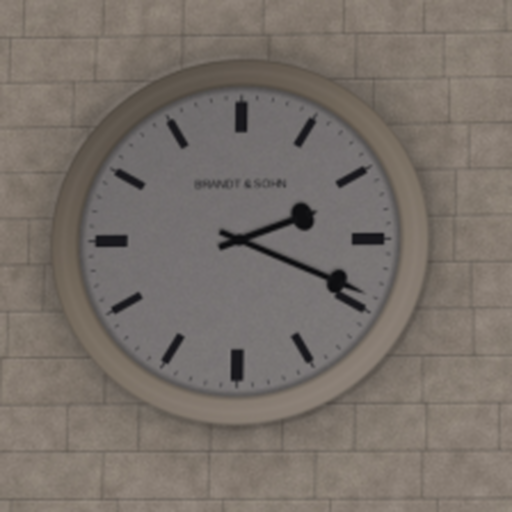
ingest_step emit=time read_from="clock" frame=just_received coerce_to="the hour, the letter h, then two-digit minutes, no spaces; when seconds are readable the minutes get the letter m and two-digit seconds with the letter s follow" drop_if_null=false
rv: 2h19
